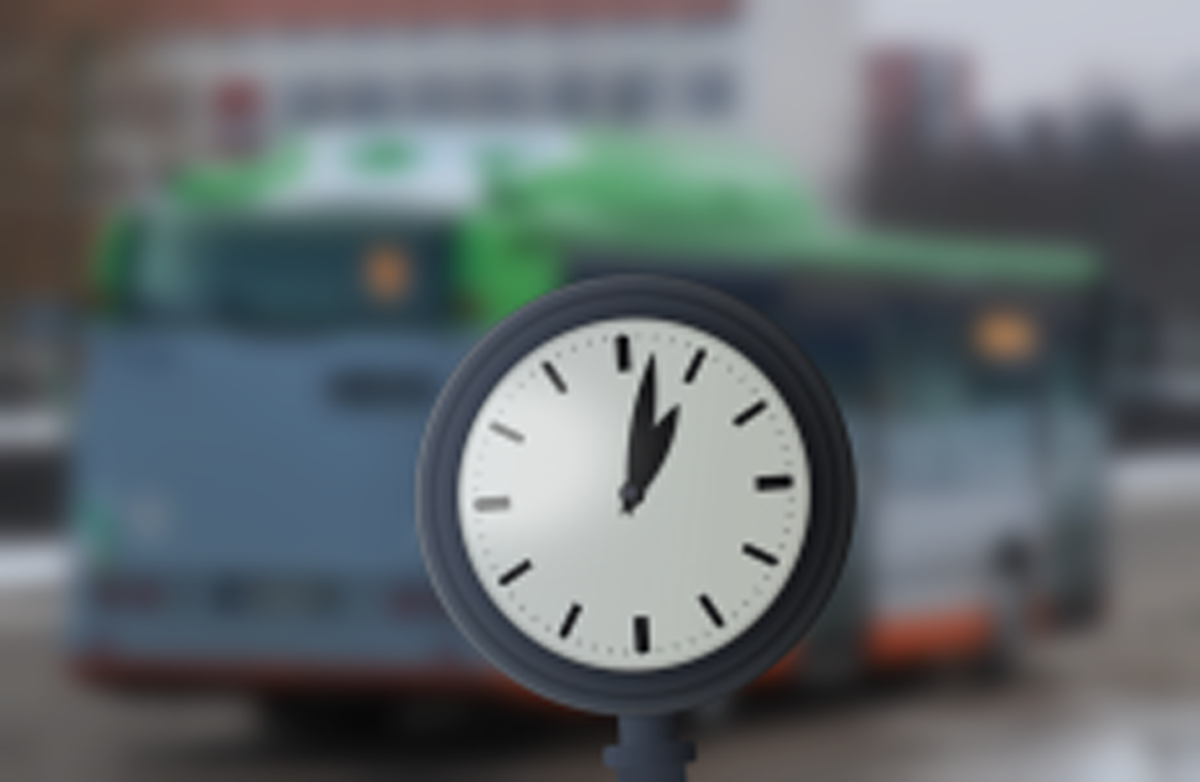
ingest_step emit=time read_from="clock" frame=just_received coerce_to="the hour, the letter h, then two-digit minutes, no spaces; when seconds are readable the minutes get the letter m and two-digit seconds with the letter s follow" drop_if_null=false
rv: 1h02
